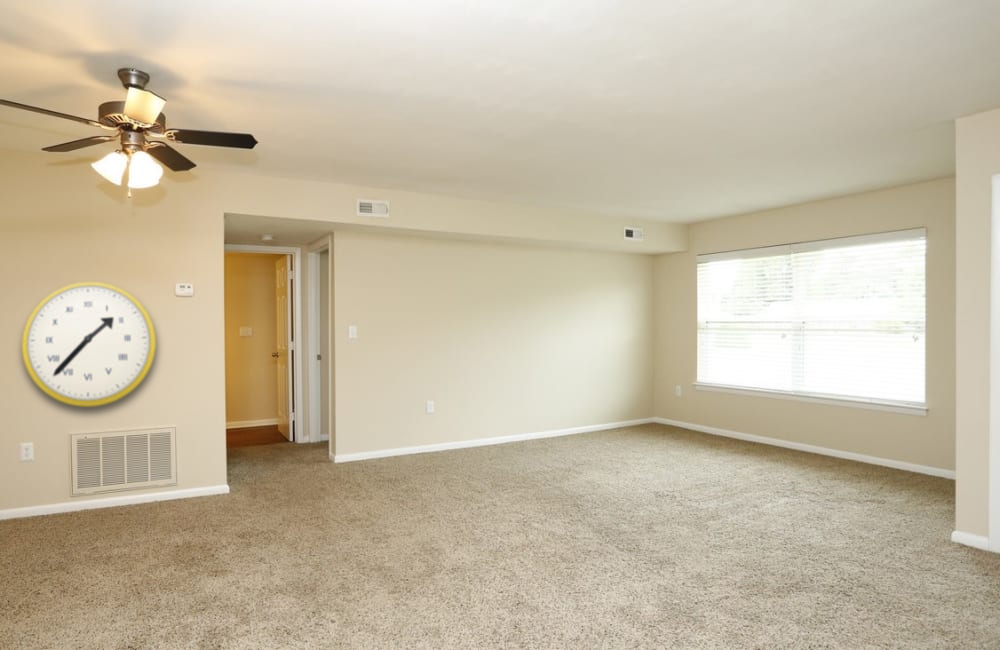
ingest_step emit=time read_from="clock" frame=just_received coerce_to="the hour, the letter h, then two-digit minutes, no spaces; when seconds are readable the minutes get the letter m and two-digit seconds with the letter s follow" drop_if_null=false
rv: 1h37
